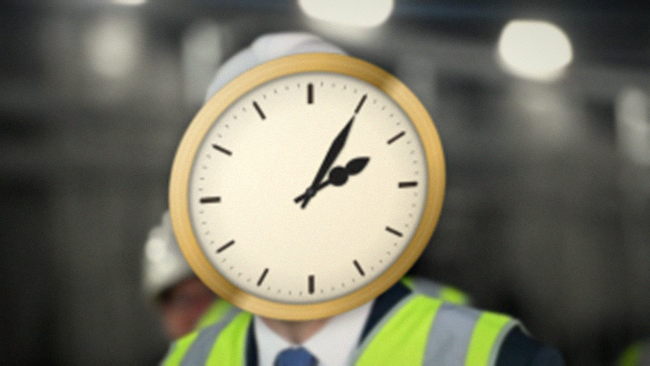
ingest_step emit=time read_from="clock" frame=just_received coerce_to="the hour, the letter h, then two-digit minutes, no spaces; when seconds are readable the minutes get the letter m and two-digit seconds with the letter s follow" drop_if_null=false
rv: 2h05
